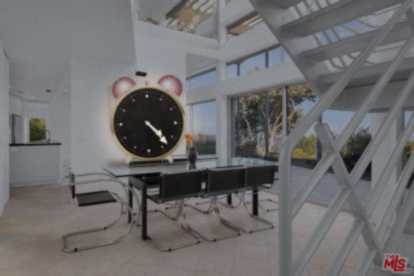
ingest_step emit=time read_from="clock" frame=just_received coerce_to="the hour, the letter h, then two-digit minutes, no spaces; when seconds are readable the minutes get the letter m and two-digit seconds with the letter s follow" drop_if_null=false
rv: 4h23
